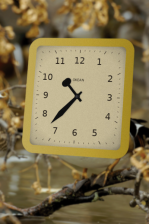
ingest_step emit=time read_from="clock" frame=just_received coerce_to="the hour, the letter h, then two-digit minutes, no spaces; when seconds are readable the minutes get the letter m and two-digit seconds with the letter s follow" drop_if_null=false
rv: 10h37
